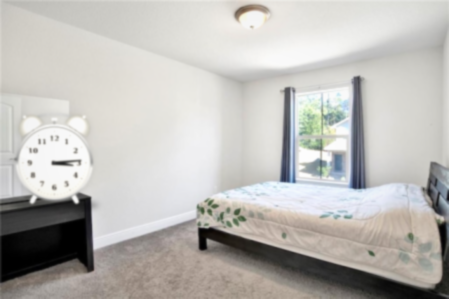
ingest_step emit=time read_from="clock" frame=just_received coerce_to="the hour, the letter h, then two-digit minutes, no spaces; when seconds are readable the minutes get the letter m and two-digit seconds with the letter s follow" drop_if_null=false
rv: 3h14
